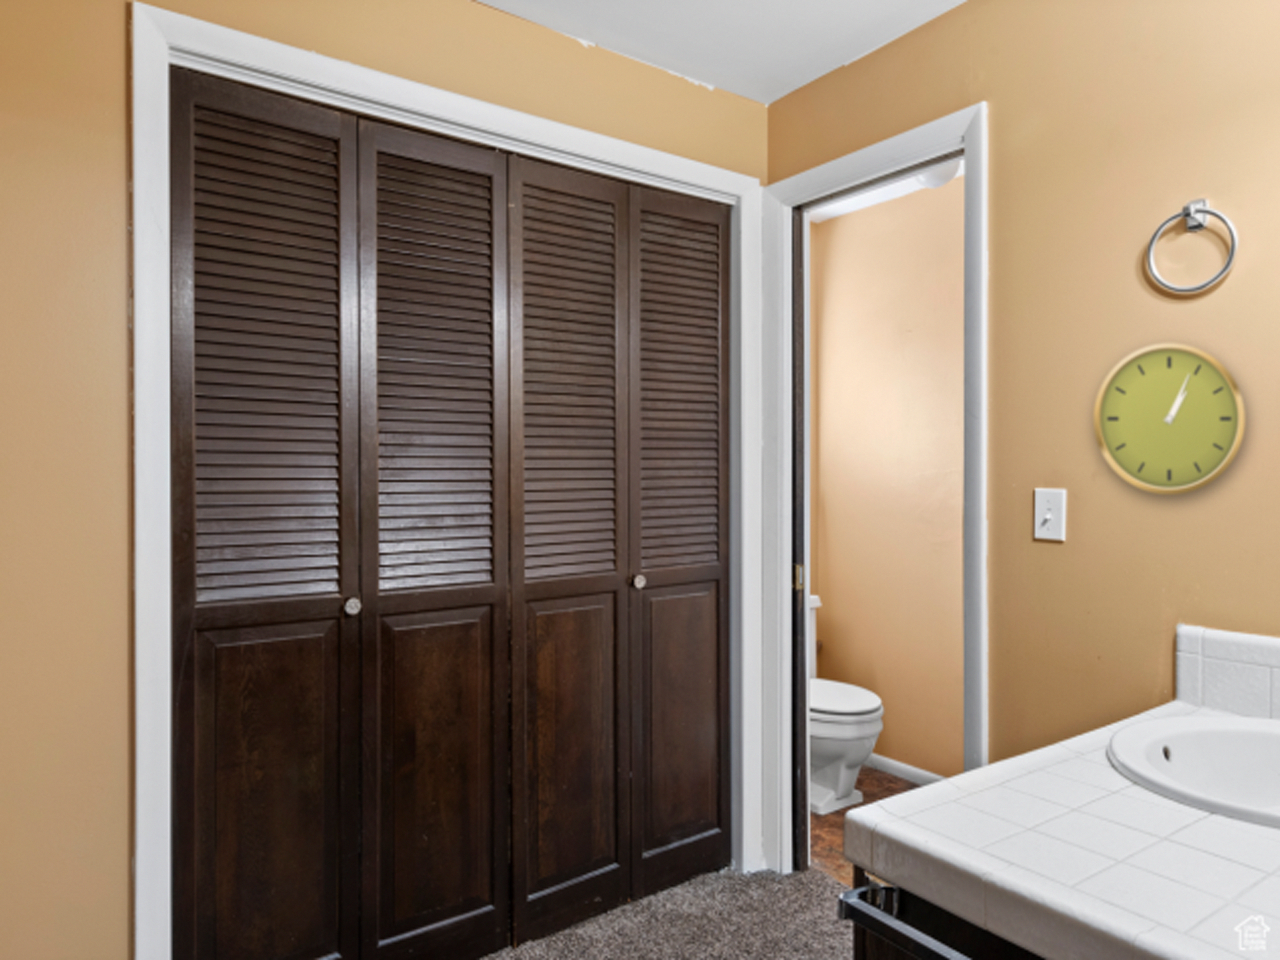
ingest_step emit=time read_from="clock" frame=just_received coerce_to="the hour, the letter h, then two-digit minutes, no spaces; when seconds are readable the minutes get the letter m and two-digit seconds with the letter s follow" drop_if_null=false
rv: 1h04
